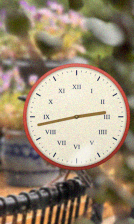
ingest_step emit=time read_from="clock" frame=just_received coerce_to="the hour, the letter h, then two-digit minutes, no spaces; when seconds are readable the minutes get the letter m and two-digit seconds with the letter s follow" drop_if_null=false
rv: 2h43
